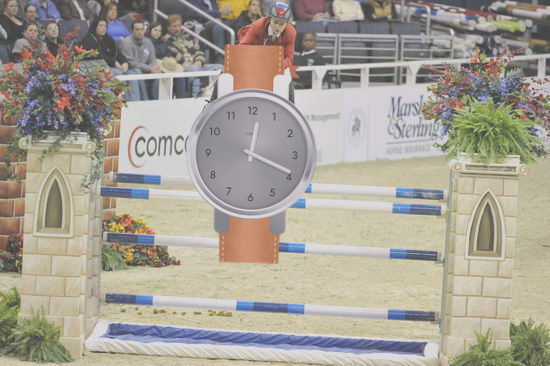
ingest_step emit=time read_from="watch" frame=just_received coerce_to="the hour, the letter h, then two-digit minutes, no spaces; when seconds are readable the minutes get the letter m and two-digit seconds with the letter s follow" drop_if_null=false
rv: 12h19
